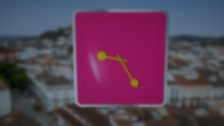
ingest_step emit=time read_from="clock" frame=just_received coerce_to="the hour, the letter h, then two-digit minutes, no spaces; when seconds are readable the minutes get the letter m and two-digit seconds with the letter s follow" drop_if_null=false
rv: 9h25
